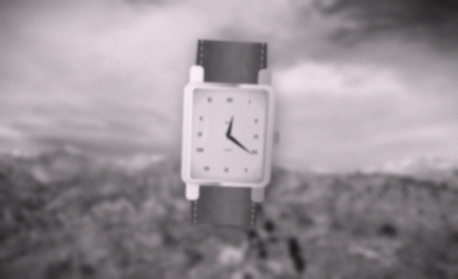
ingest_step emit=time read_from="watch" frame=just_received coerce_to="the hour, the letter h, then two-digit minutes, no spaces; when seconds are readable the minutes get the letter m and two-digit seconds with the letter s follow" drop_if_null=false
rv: 12h21
